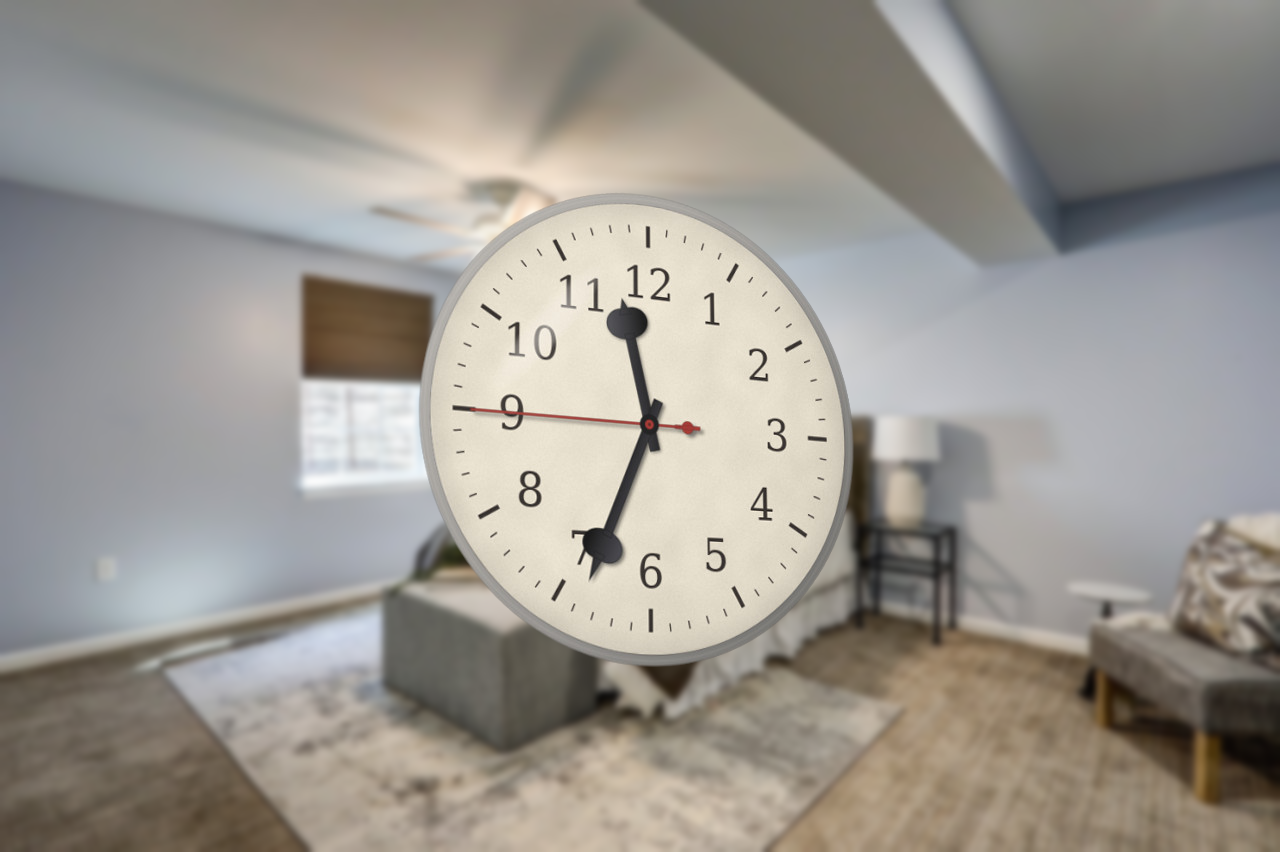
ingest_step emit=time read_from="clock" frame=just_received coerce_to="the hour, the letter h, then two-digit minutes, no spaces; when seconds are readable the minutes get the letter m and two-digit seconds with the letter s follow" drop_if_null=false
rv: 11h33m45s
